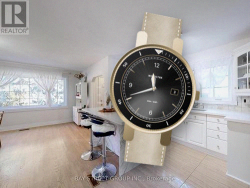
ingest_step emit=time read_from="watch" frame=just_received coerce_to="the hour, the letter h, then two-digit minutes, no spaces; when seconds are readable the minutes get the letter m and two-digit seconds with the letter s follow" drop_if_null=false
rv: 11h41
